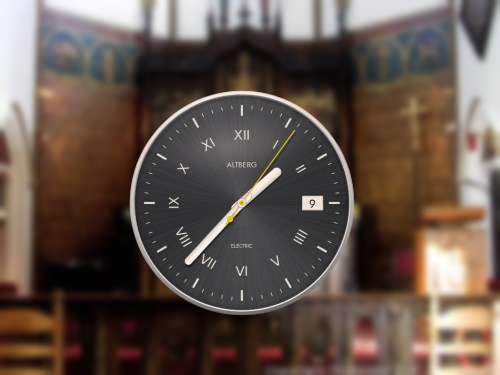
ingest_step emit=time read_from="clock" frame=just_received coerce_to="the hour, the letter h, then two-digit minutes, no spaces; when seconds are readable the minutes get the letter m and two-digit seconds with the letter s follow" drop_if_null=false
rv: 1h37m06s
